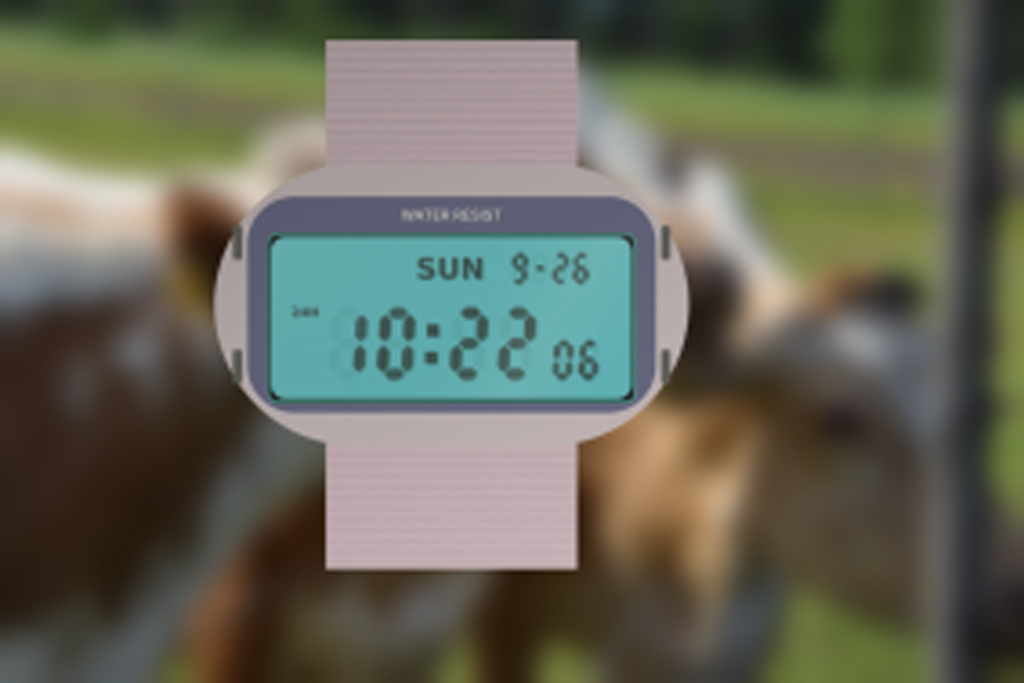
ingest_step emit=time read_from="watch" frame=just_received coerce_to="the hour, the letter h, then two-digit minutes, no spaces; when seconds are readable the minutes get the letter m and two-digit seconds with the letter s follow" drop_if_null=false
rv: 10h22m06s
